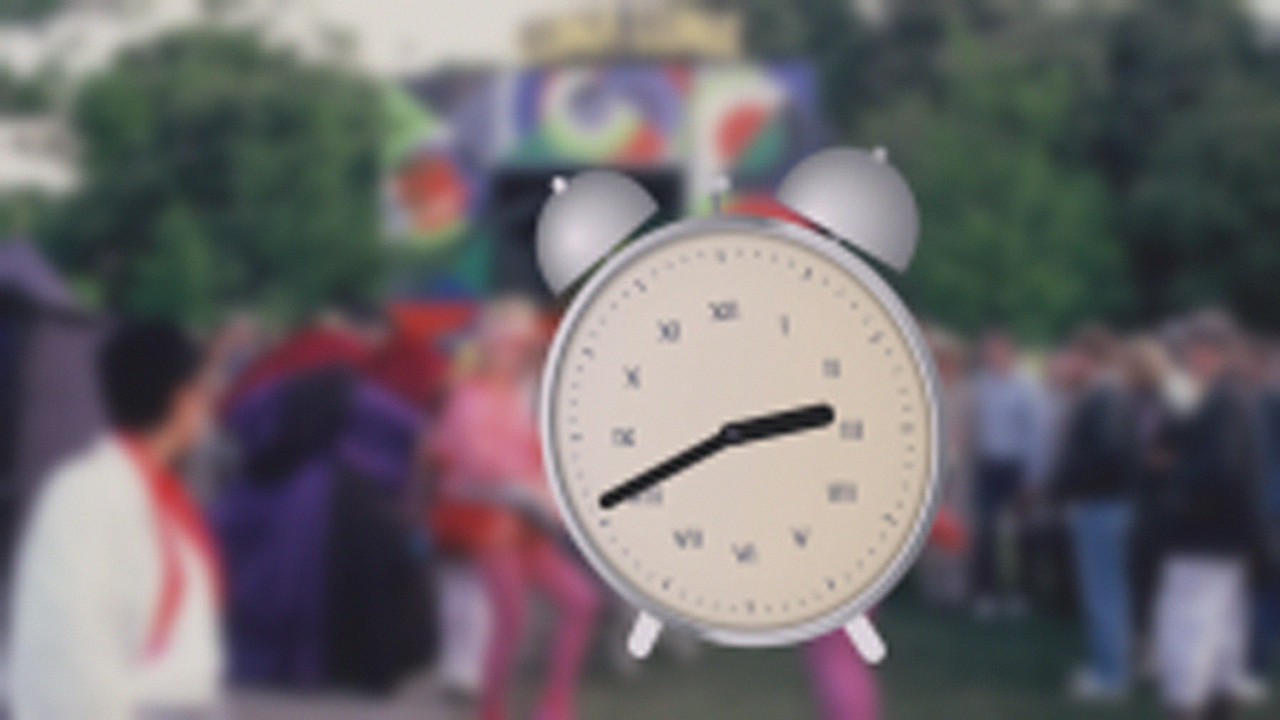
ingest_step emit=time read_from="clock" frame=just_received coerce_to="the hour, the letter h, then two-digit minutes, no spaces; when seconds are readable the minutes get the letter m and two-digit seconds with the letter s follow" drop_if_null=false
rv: 2h41
